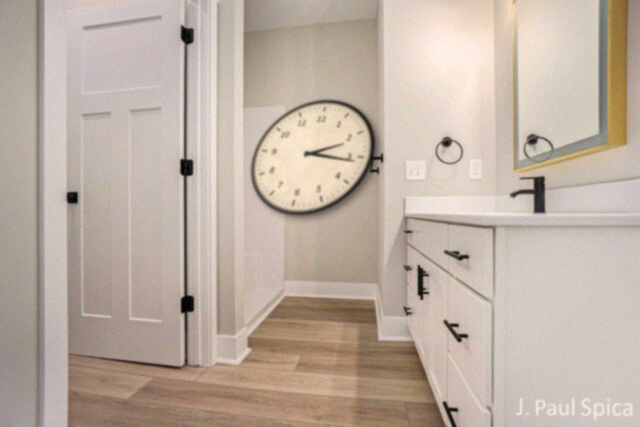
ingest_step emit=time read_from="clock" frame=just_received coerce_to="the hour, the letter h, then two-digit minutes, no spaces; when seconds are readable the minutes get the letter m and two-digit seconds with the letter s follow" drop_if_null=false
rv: 2h16
